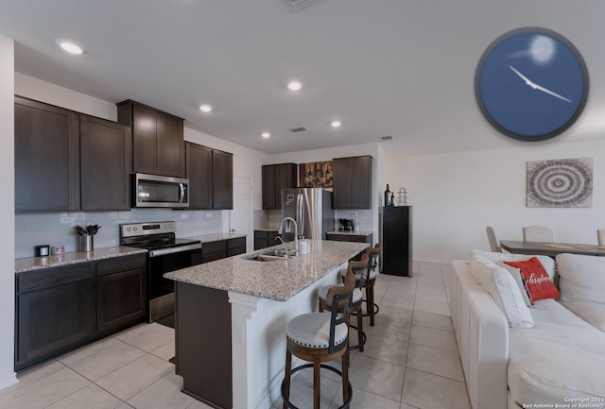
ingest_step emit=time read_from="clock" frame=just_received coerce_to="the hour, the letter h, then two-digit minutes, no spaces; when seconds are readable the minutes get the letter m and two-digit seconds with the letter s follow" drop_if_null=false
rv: 10h19
